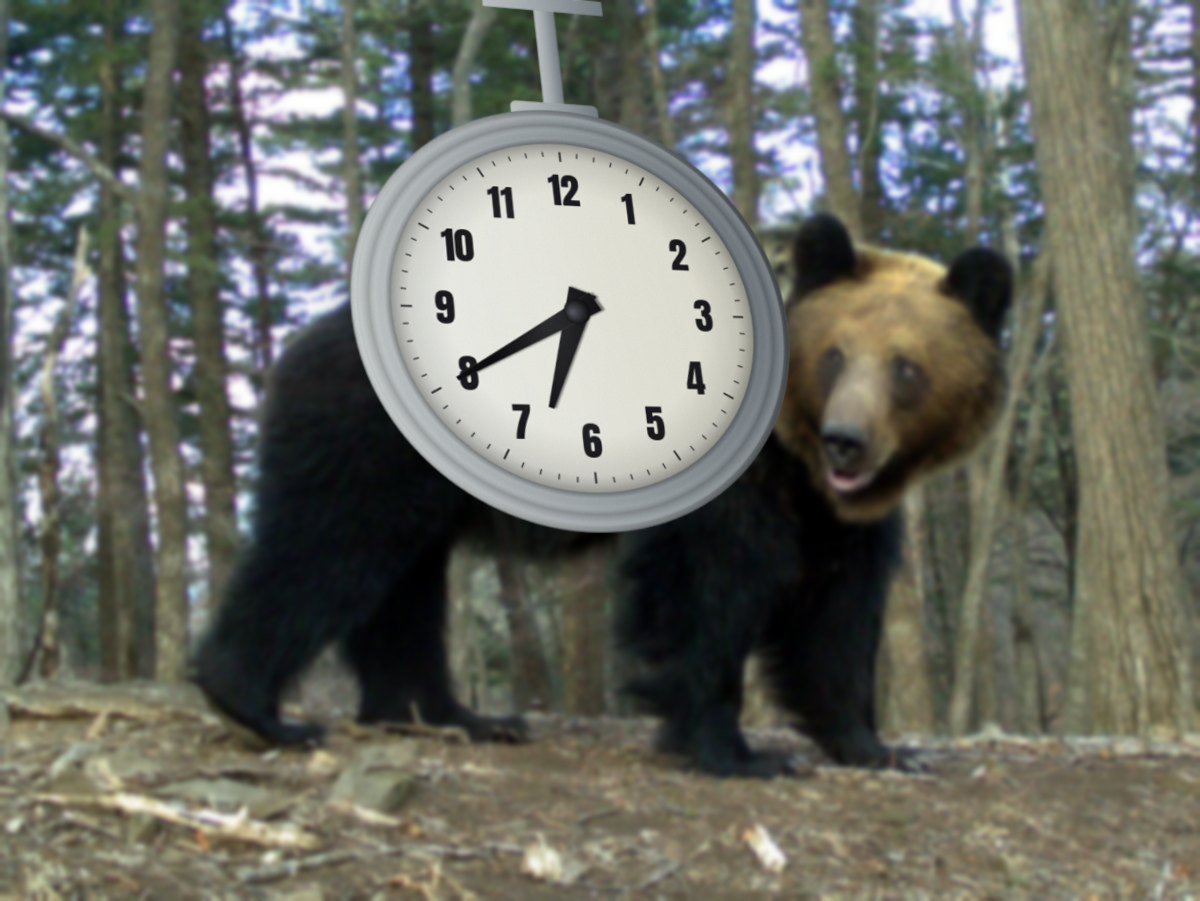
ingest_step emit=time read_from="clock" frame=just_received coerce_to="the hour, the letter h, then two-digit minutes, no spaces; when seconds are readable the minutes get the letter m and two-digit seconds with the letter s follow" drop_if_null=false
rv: 6h40
